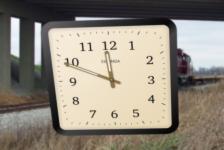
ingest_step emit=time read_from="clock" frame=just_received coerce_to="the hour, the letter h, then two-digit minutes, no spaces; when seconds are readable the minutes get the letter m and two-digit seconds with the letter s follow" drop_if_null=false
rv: 11h49
